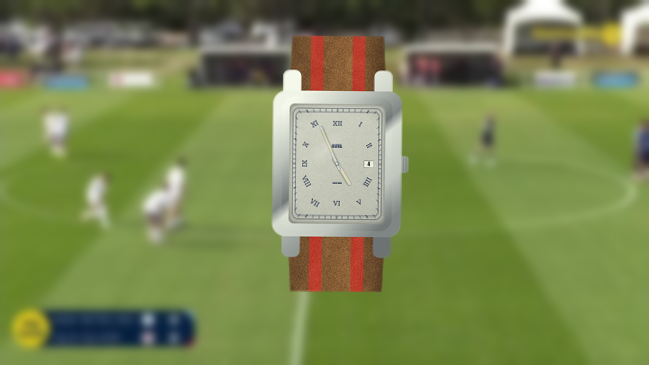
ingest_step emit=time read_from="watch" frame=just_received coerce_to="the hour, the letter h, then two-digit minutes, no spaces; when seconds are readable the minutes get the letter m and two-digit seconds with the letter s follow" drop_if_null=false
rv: 4h56
